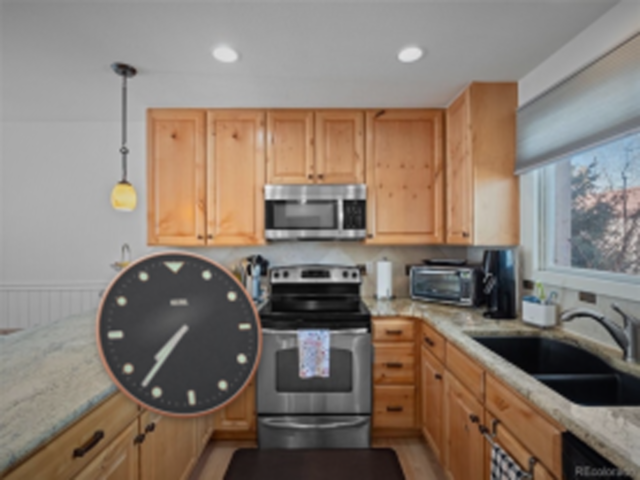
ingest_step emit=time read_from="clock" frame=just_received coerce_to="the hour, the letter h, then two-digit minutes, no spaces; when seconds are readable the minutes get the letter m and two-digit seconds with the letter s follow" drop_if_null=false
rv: 7h37
